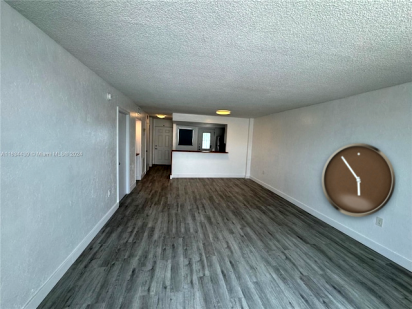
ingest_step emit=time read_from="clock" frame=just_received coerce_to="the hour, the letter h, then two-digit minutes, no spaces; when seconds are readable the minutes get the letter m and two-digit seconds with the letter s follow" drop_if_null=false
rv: 5h54
